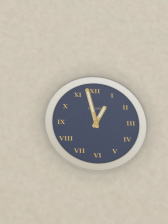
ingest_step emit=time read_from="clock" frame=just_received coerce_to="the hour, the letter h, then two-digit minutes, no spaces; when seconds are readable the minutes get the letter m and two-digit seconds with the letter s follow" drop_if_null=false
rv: 12h58
